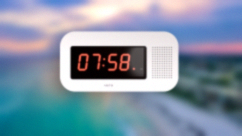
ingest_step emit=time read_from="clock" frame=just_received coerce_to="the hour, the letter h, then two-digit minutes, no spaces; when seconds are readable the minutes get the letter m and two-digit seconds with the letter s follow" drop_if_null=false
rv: 7h58
